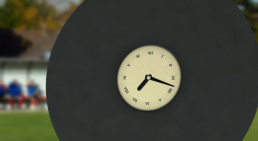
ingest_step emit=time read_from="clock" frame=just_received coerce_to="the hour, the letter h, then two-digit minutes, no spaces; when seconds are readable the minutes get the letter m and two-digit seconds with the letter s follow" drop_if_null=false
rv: 7h18
